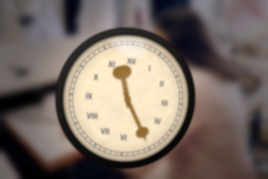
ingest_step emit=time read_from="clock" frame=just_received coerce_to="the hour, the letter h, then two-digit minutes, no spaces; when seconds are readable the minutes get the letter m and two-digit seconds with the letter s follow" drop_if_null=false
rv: 11h25
